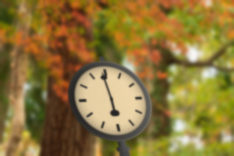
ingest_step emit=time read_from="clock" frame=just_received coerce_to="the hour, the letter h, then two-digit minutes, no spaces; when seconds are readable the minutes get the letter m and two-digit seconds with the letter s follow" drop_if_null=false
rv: 5h59
